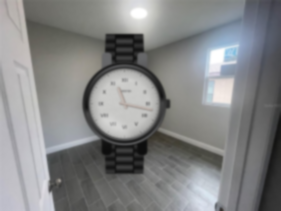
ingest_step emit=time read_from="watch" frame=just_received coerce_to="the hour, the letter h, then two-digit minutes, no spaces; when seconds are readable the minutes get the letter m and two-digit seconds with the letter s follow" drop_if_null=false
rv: 11h17
